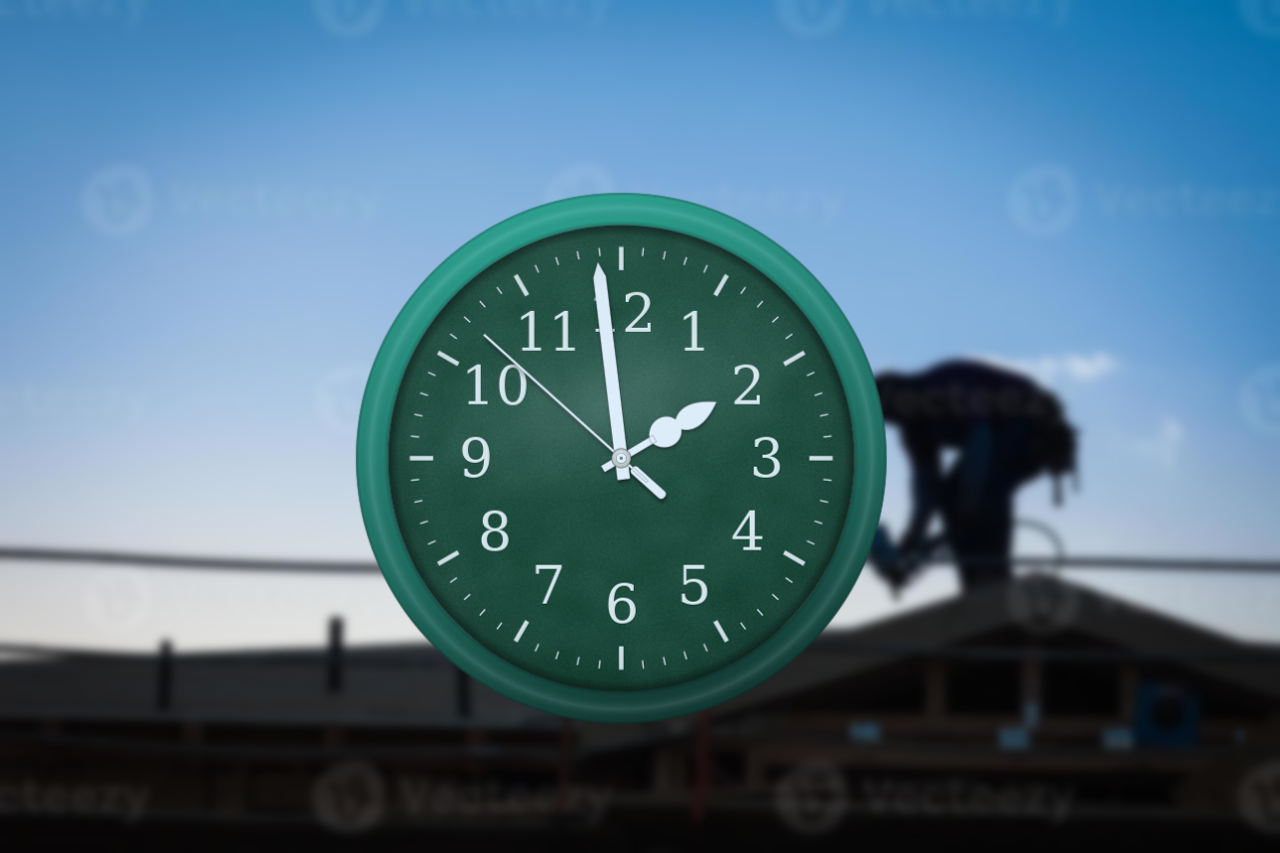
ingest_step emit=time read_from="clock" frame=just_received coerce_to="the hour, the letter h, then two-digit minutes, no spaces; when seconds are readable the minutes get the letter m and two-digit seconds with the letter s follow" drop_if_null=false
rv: 1h58m52s
